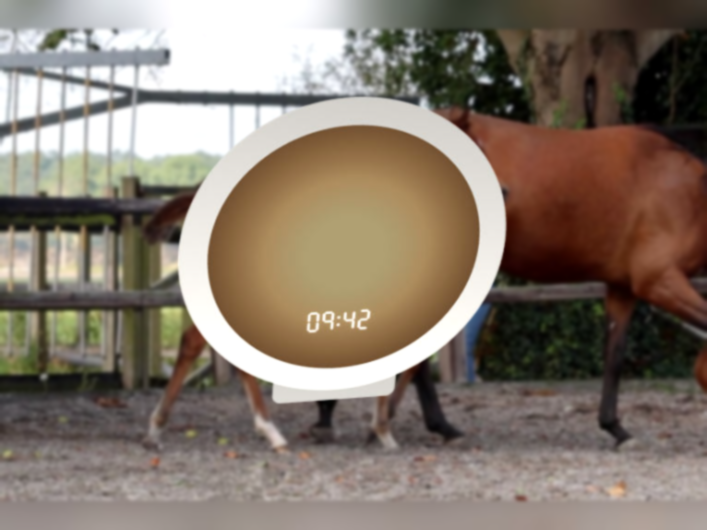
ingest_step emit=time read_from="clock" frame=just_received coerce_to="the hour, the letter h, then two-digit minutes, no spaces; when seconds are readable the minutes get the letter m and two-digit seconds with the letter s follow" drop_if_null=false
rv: 9h42
